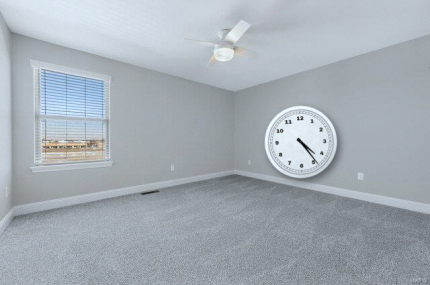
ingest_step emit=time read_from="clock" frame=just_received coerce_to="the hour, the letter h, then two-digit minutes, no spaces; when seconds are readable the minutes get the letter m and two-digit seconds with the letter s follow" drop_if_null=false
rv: 4h24
